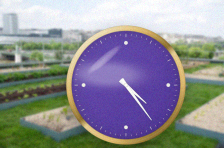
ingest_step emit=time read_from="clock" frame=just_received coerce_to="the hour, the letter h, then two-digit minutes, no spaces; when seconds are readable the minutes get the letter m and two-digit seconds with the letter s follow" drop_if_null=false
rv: 4h24
